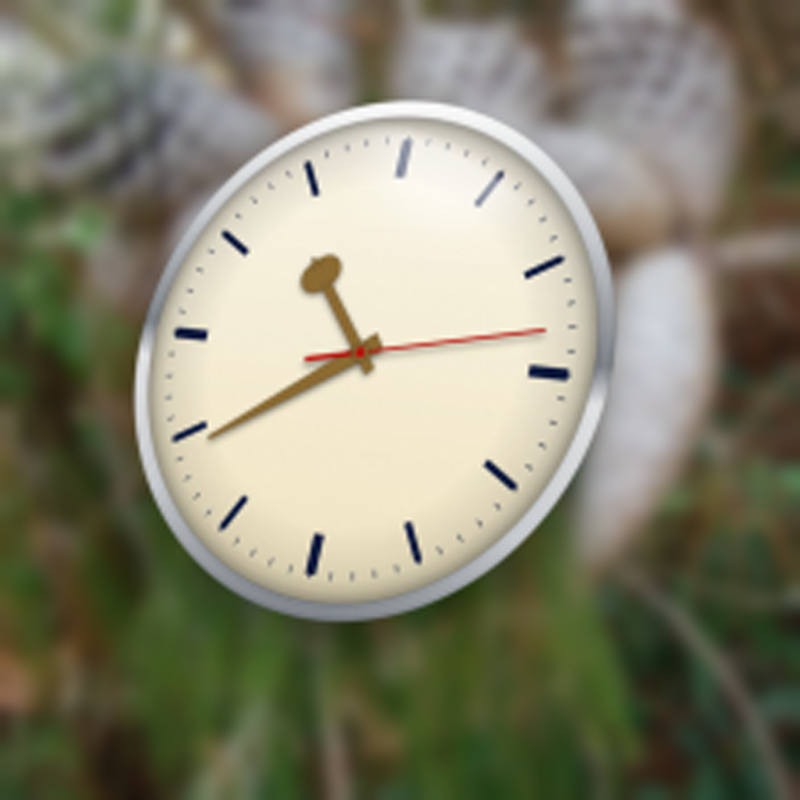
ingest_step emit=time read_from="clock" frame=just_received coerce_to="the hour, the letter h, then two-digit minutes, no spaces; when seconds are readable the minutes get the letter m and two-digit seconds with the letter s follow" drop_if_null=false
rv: 10h39m13s
